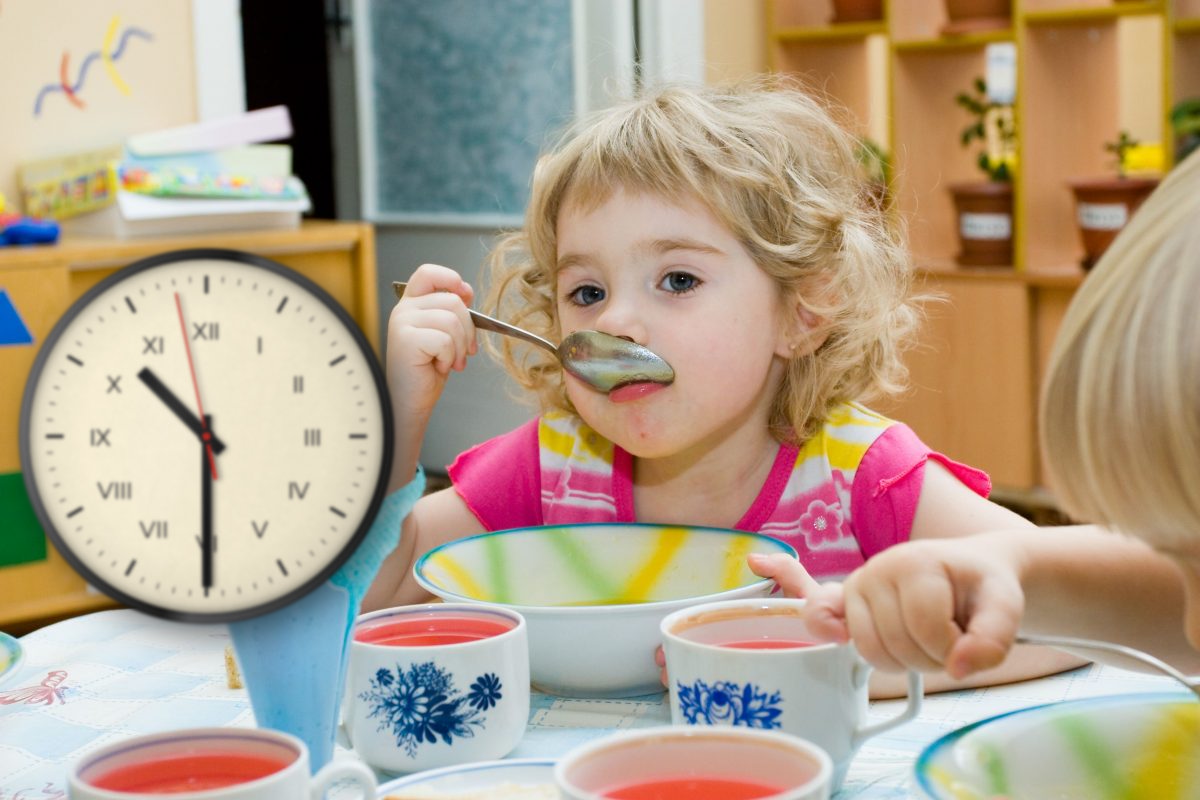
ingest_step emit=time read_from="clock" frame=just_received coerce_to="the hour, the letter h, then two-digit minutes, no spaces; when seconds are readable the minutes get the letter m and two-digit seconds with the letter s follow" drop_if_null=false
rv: 10h29m58s
